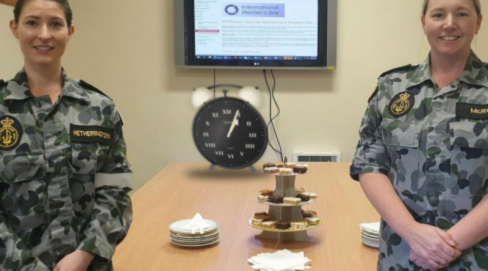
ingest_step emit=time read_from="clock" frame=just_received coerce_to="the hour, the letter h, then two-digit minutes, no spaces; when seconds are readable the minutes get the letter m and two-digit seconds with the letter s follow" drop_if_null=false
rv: 1h04
